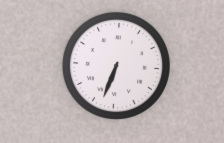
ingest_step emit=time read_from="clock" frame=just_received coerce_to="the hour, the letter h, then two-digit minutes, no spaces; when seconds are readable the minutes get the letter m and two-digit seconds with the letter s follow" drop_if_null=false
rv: 6h33
